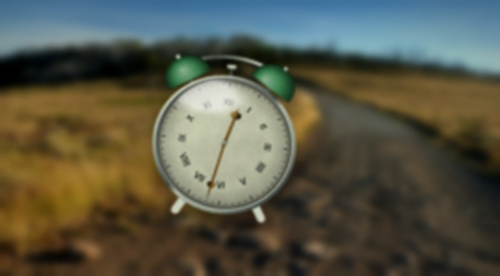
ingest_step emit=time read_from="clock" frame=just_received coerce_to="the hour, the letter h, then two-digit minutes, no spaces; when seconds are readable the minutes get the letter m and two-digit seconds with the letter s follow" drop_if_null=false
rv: 12h32
